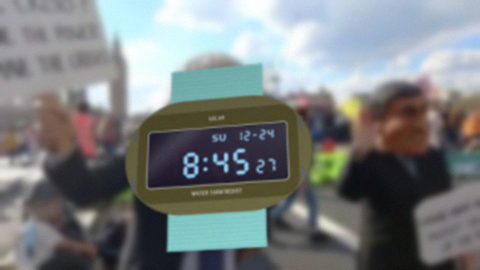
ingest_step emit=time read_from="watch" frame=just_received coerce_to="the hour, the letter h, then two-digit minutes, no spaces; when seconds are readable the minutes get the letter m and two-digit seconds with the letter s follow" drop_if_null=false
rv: 8h45m27s
